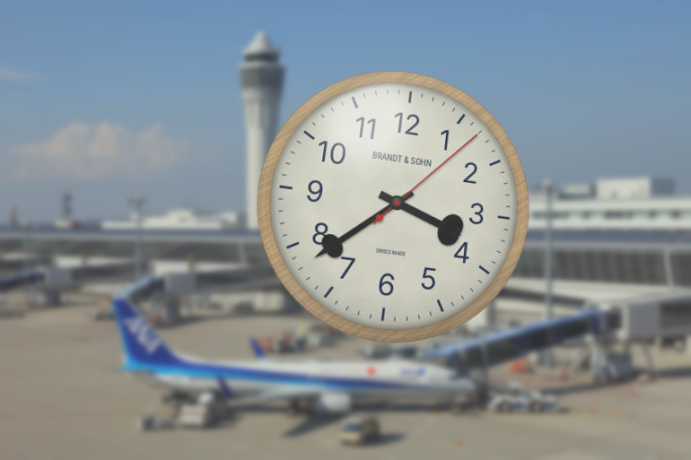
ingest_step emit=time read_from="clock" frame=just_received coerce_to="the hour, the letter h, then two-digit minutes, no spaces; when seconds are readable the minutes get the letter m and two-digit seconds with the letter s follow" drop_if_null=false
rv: 3h38m07s
